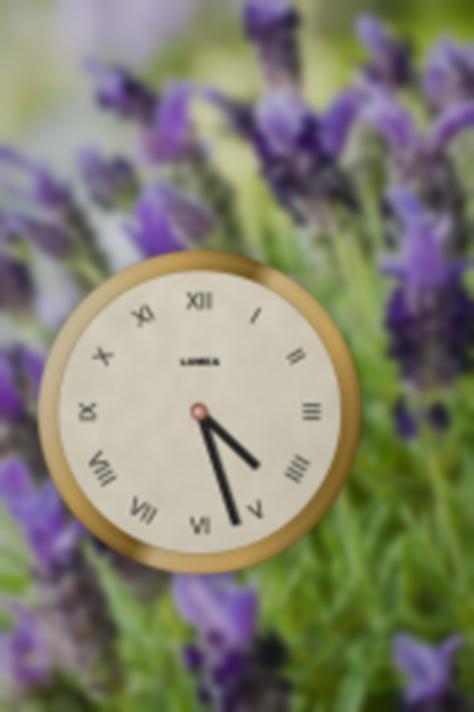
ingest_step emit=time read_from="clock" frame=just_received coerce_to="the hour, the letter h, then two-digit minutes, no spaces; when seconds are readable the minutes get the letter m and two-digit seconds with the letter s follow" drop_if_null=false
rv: 4h27
